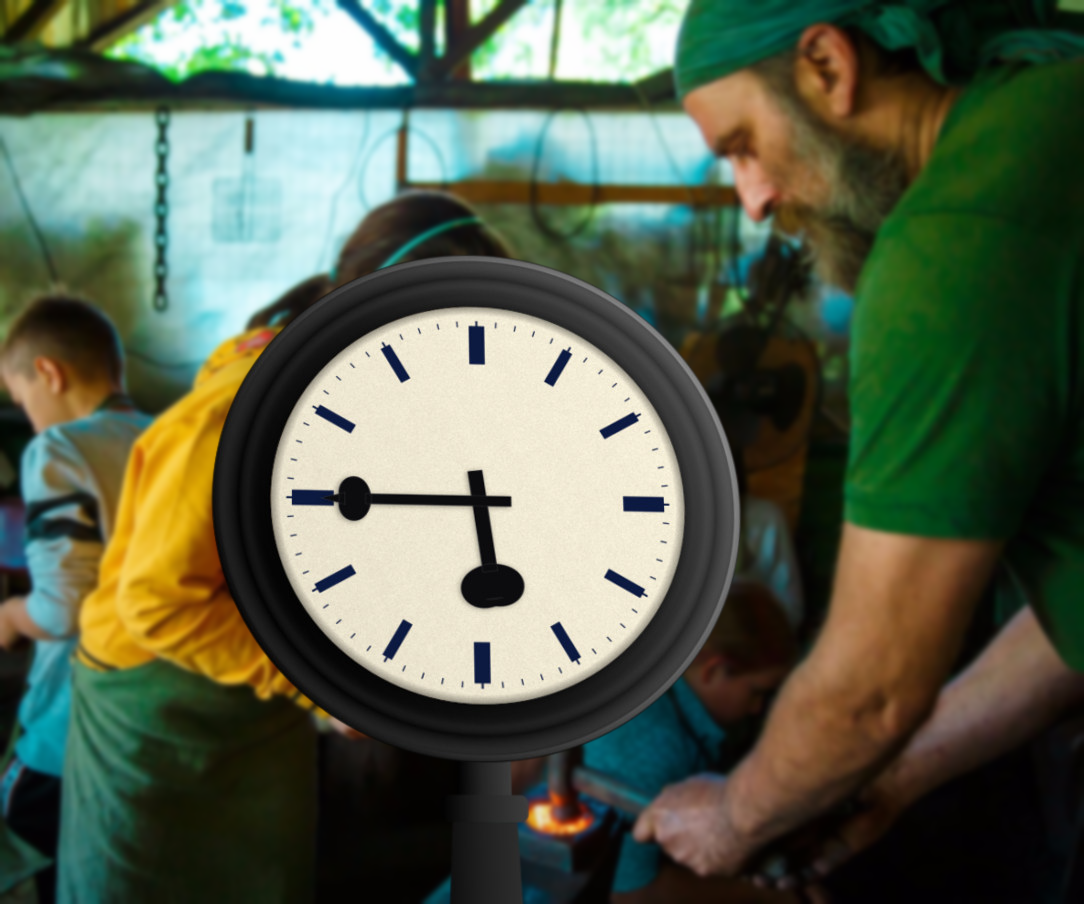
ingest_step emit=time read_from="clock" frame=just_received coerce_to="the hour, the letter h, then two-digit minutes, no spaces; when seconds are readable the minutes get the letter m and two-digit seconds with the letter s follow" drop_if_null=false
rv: 5h45
